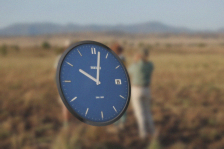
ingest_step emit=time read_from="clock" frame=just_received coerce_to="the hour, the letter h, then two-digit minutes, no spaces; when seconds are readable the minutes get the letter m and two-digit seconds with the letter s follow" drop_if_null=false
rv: 10h02
